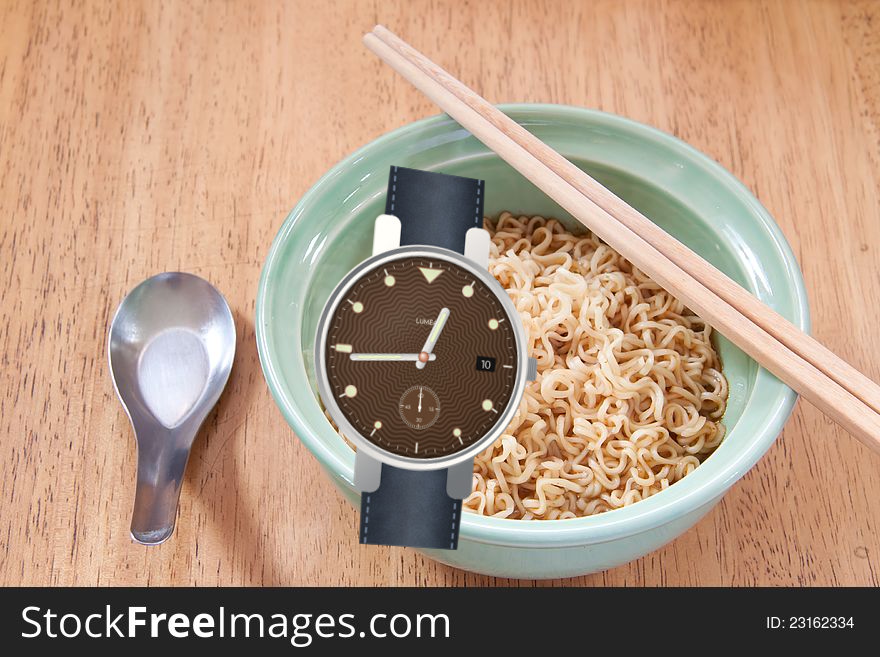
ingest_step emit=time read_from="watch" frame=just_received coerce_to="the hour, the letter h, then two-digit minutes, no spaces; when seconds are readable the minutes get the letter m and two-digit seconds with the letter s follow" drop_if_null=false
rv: 12h44
